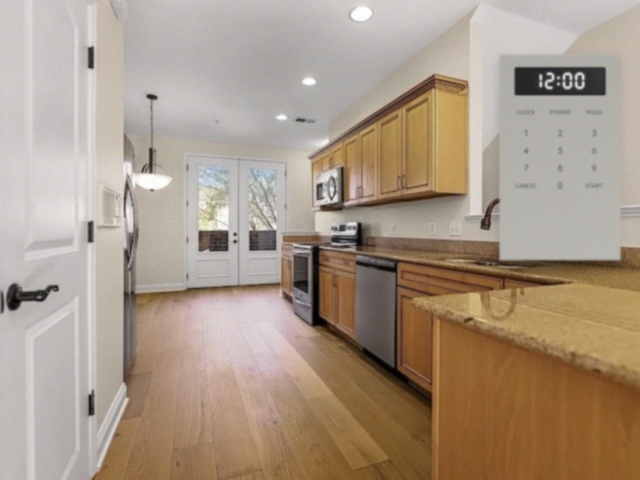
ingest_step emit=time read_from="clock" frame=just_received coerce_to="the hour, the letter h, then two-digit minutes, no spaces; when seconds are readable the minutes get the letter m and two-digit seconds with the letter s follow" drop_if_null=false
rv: 12h00
